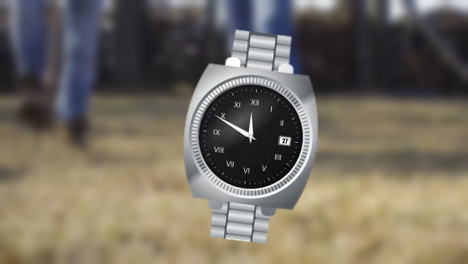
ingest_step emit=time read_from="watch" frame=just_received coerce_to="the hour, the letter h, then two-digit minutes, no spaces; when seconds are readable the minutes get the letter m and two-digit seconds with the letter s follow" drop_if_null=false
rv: 11h49
